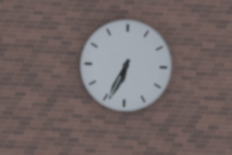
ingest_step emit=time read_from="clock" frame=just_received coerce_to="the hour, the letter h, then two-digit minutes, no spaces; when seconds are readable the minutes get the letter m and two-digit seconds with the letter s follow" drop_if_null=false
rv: 6h34
